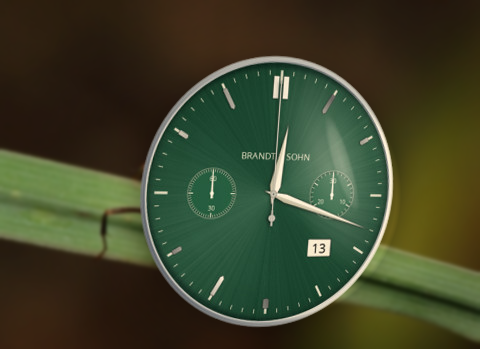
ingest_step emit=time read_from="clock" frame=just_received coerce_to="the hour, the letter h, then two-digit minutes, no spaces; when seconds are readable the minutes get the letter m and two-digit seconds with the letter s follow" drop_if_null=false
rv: 12h18
